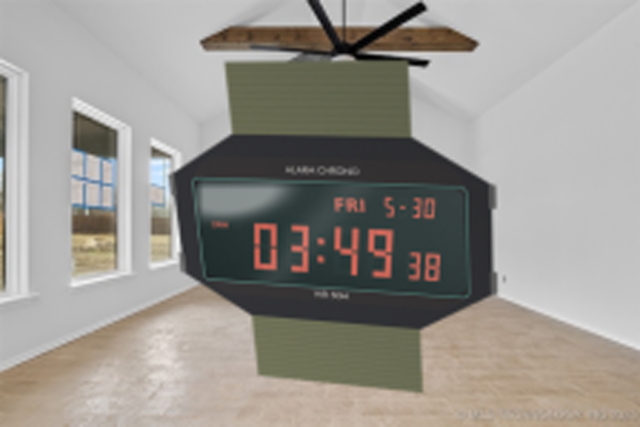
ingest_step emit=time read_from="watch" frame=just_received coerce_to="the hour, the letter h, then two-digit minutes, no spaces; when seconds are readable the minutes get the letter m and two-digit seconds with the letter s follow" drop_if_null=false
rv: 3h49m38s
